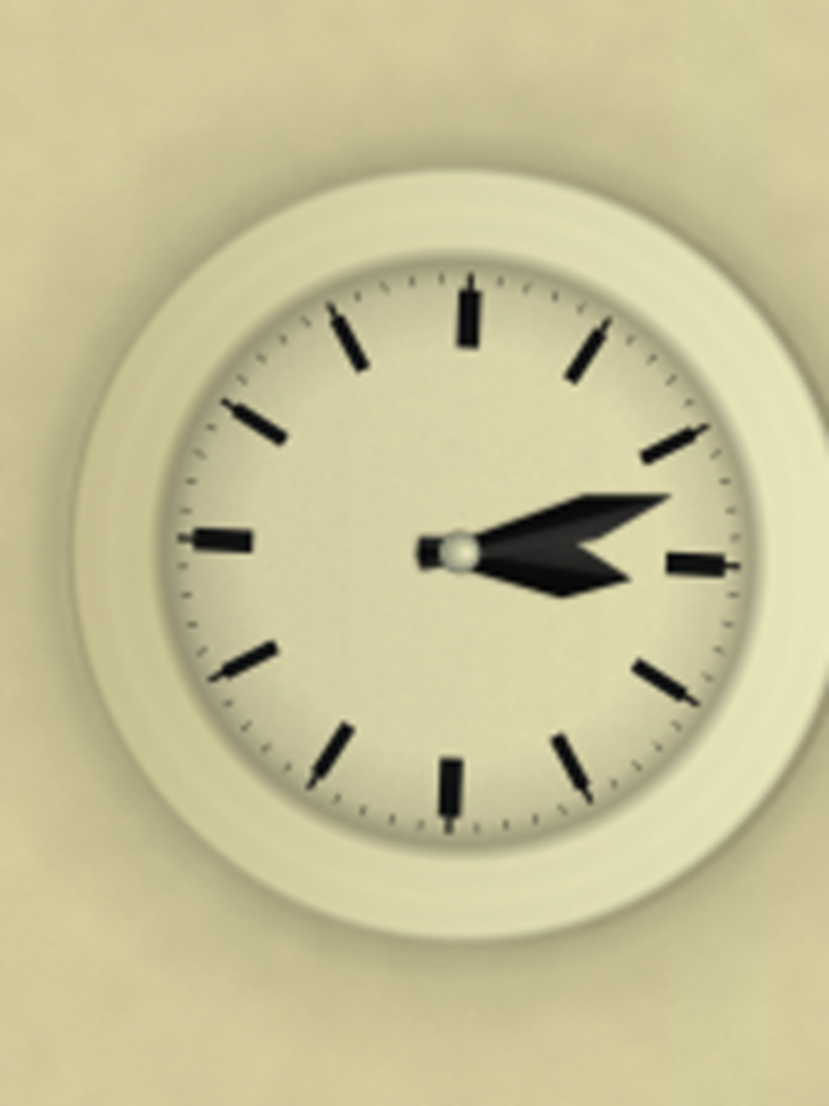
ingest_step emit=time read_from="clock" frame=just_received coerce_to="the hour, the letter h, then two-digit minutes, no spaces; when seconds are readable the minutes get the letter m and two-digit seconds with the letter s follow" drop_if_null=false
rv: 3h12
